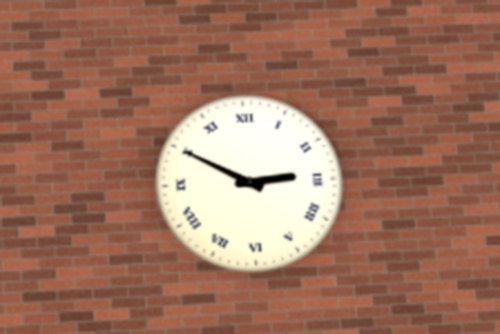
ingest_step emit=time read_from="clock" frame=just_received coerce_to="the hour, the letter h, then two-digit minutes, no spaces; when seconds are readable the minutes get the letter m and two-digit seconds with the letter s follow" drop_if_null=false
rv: 2h50
